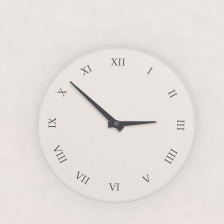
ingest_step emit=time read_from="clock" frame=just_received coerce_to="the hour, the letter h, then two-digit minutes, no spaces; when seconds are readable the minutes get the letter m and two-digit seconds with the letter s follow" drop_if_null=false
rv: 2h52
